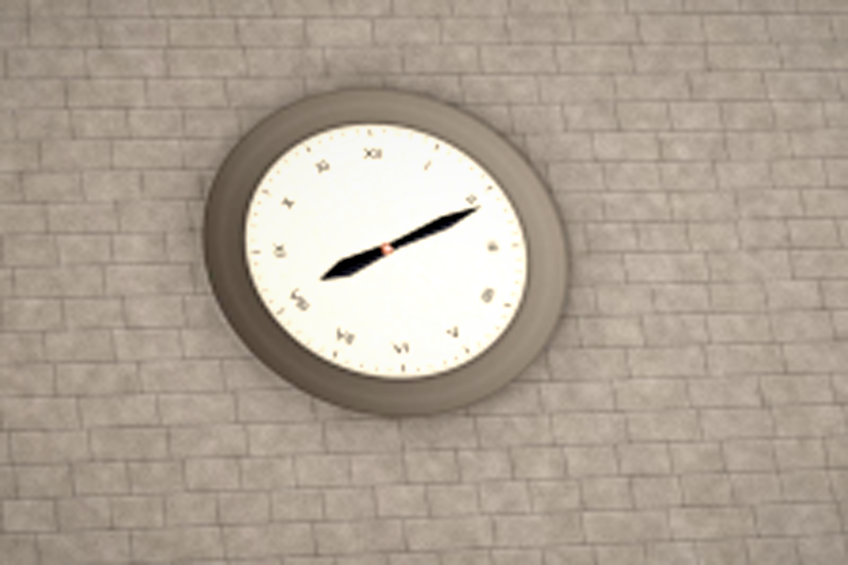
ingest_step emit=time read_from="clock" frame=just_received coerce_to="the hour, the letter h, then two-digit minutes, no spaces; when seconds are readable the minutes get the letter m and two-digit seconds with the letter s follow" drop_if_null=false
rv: 8h11
